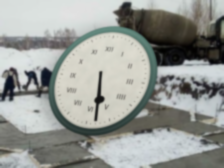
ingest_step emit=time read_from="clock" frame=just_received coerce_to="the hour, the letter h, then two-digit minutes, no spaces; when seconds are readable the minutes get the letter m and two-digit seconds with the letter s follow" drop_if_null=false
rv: 5h28
